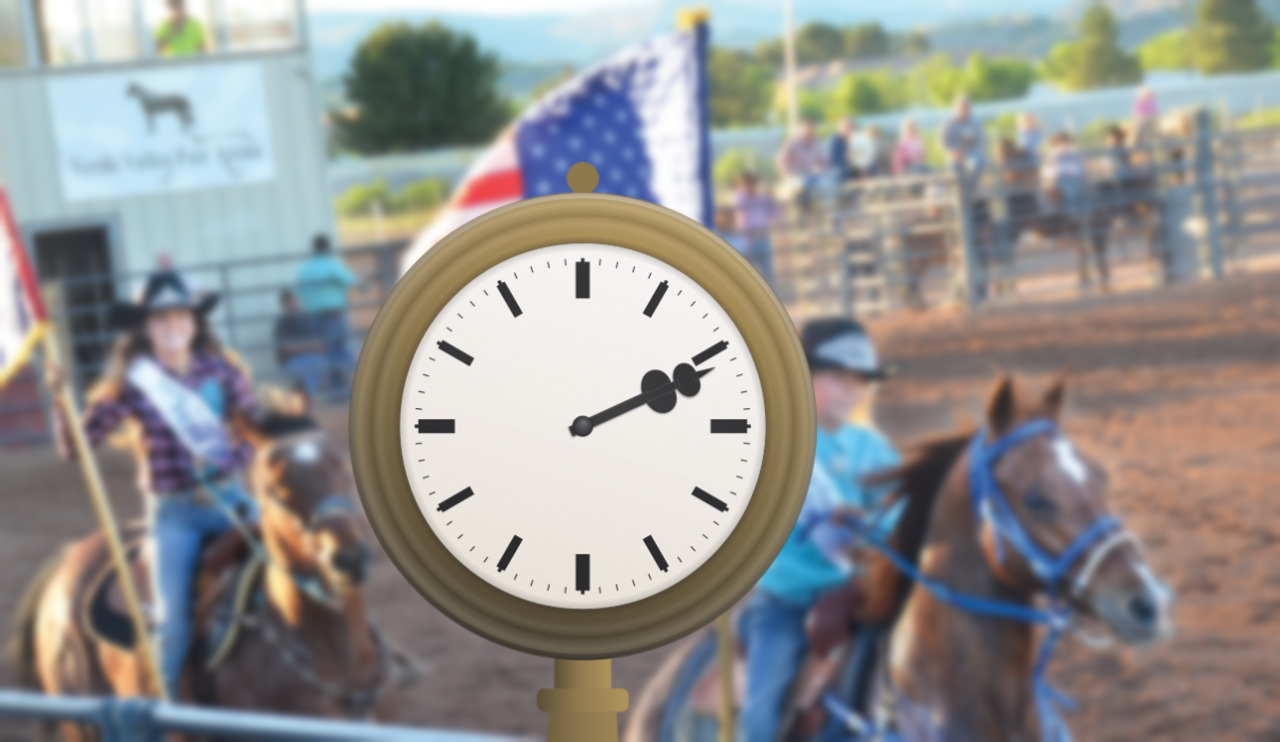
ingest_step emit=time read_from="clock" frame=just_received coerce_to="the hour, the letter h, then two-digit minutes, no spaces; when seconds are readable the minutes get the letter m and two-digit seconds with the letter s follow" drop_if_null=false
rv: 2h11
